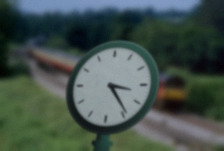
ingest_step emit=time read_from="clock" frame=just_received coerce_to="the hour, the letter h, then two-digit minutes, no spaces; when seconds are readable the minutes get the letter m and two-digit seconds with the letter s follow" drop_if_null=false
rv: 3h24
